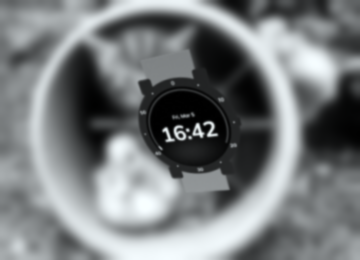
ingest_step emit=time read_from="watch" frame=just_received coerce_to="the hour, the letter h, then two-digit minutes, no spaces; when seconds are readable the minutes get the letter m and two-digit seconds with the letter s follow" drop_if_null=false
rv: 16h42
